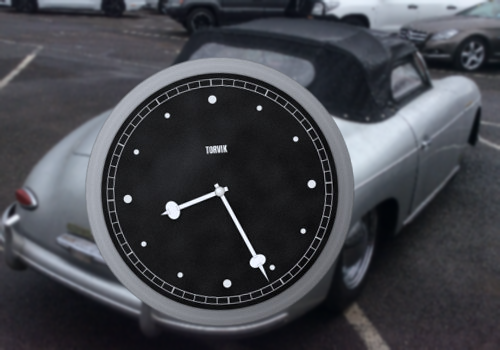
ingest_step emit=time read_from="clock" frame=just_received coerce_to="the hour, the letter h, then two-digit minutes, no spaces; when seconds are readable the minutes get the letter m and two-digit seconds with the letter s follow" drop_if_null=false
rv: 8h26
